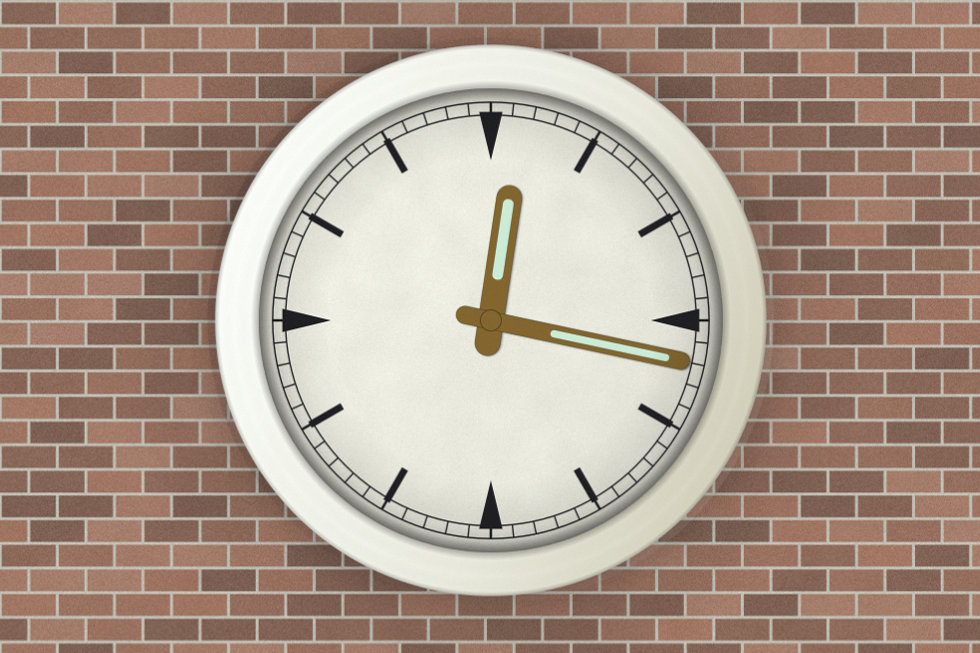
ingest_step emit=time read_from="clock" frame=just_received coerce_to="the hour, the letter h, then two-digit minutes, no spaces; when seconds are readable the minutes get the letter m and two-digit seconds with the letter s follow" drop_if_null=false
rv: 12h17
